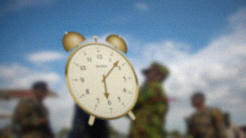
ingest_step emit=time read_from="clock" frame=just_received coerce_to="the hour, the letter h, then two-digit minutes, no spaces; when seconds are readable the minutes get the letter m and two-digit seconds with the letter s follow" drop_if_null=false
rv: 6h08
